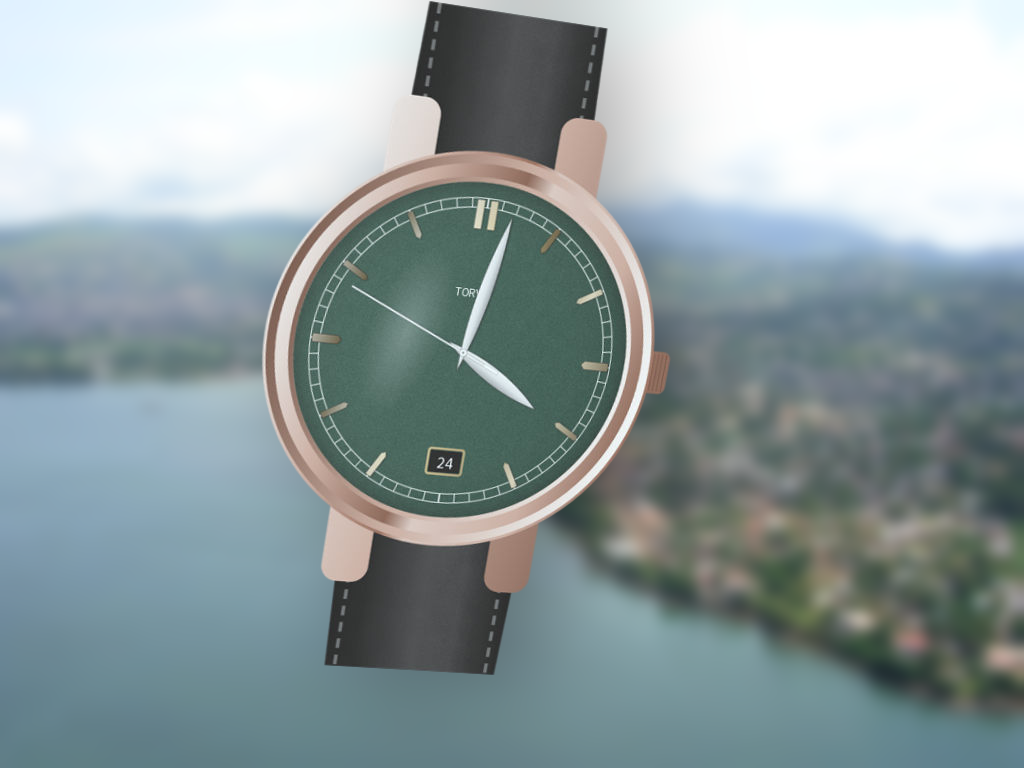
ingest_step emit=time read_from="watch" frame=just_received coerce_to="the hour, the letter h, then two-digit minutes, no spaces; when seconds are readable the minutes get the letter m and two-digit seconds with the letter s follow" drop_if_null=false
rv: 4h01m49s
